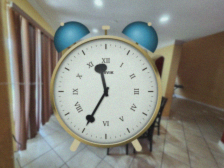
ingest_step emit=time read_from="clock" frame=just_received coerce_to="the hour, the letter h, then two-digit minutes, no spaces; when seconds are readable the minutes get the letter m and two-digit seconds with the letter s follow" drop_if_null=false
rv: 11h35
